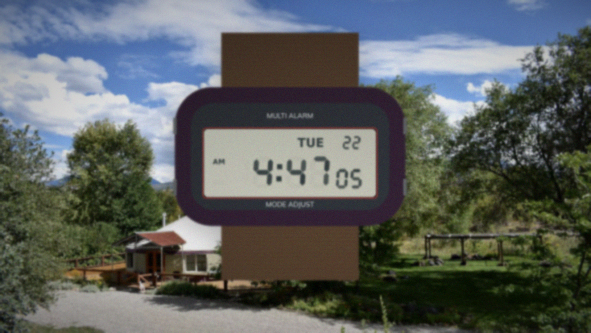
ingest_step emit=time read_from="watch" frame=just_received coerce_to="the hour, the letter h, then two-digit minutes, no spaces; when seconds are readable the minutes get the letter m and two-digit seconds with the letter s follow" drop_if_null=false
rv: 4h47m05s
